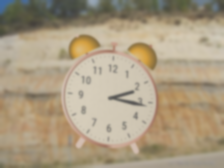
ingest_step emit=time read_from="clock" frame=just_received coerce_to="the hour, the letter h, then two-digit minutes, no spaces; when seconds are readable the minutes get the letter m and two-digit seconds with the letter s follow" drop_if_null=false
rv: 2h16
